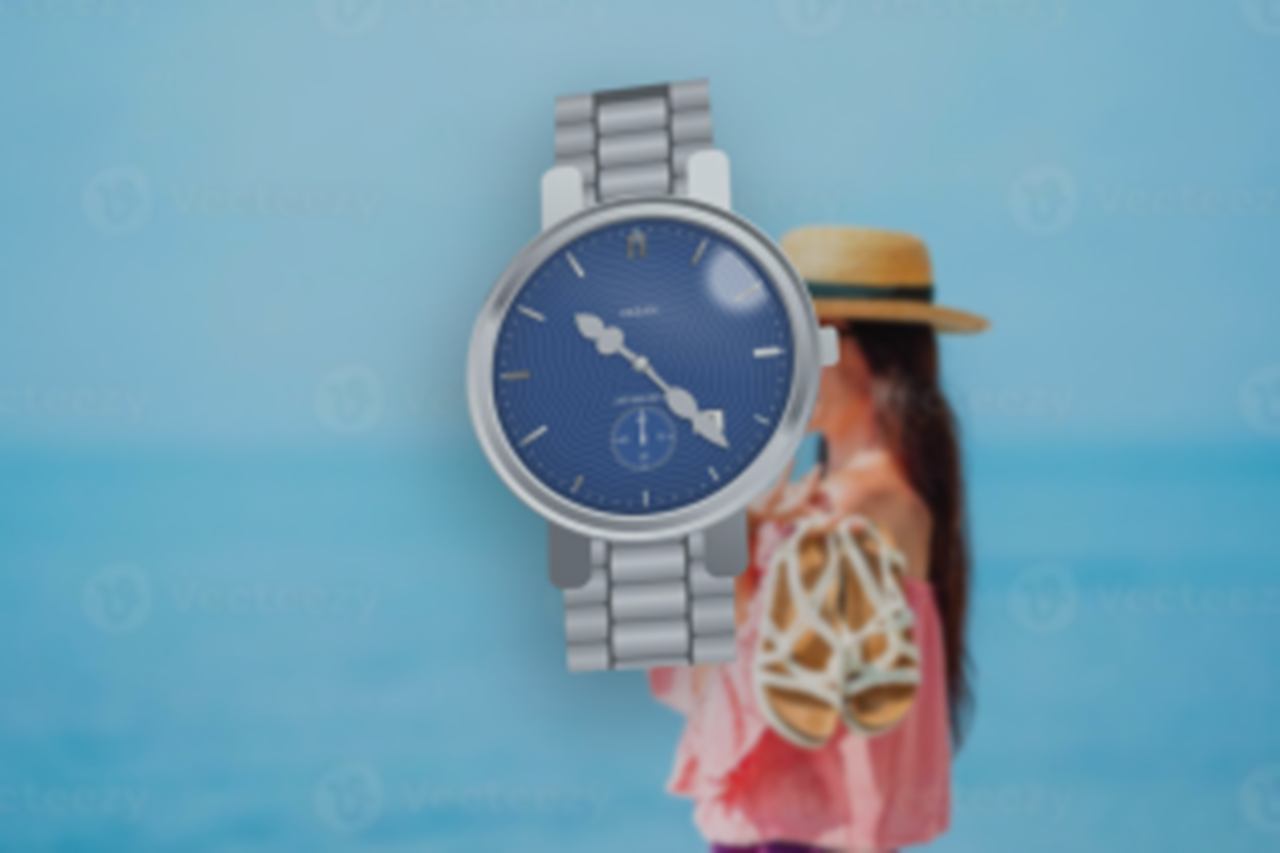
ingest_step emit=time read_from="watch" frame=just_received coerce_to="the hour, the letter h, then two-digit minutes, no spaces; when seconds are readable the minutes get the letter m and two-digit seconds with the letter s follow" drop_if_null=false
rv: 10h23
